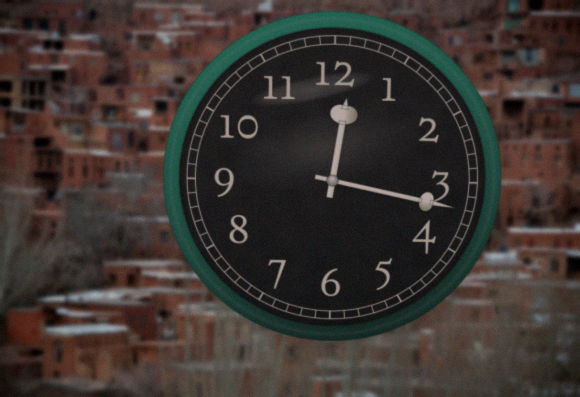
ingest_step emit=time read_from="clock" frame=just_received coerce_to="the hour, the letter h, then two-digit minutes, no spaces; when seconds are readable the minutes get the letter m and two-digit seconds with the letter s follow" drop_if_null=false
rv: 12h17
